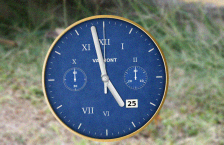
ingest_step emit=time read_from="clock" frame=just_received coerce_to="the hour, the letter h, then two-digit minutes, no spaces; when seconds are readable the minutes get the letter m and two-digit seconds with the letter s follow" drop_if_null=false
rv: 4h58
